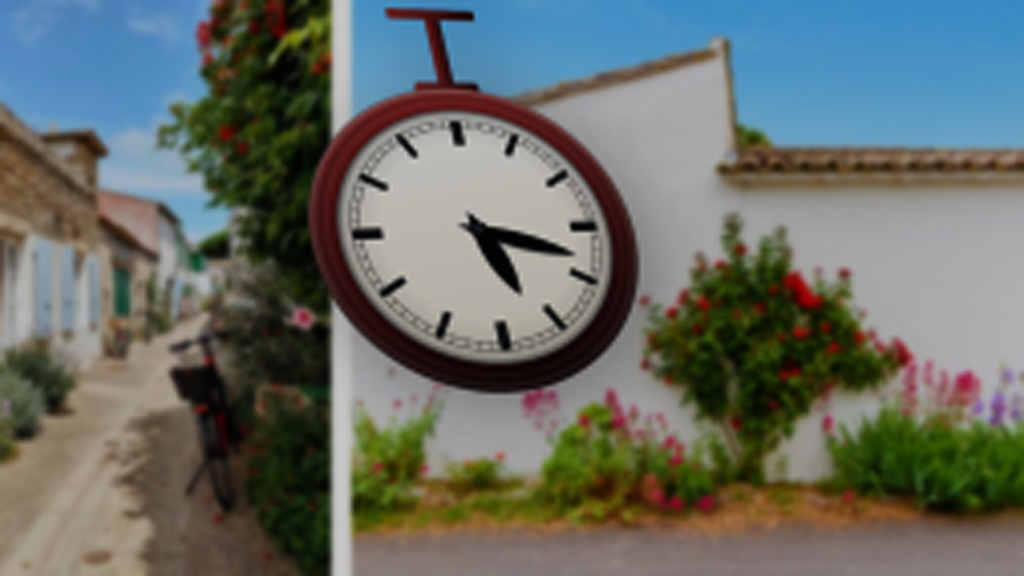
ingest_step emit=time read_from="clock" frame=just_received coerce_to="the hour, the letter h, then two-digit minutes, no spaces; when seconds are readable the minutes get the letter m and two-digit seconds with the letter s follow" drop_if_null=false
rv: 5h18
